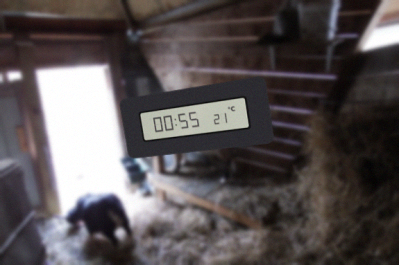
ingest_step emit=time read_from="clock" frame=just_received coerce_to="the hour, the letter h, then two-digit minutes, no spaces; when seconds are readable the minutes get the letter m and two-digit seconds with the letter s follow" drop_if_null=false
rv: 0h55
